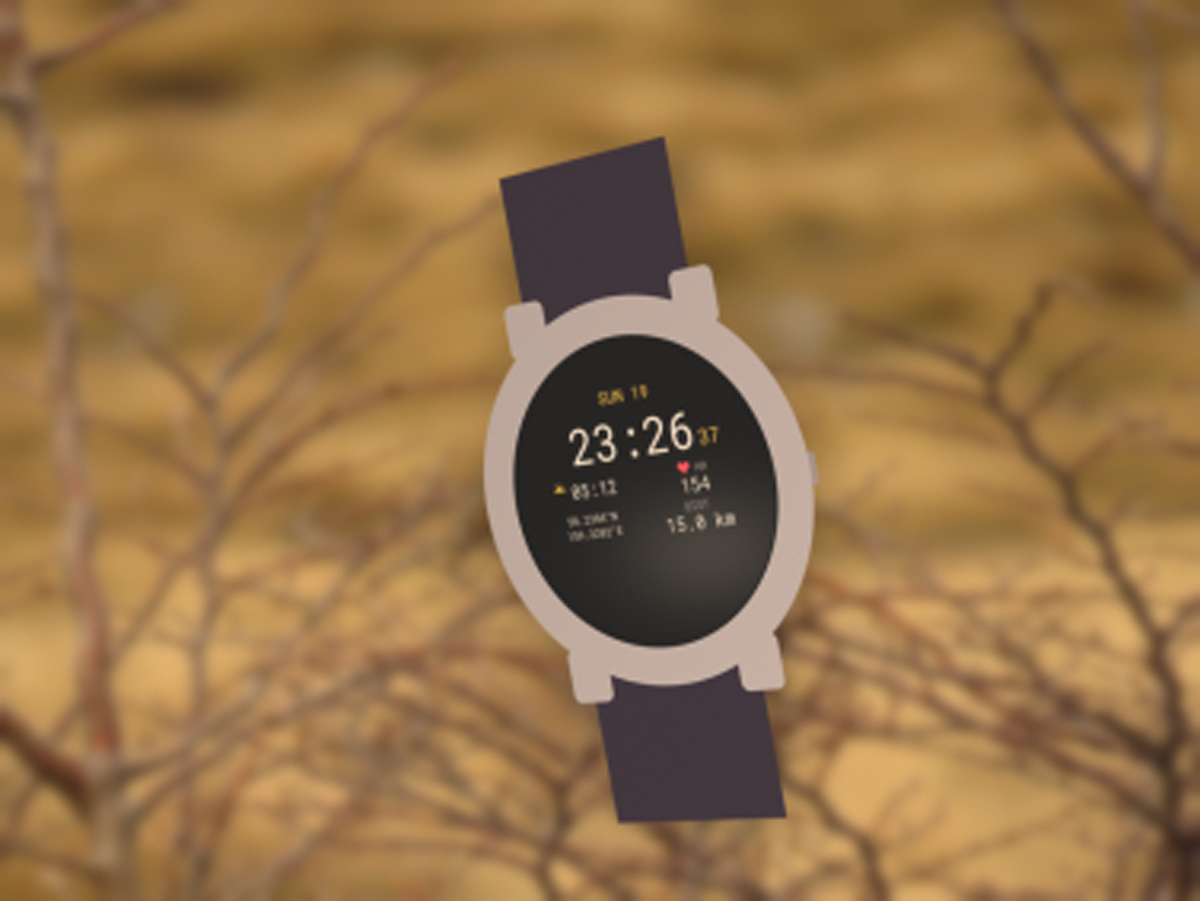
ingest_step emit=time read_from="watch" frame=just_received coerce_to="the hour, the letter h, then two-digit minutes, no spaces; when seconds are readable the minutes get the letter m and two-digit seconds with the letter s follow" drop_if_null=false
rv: 23h26
